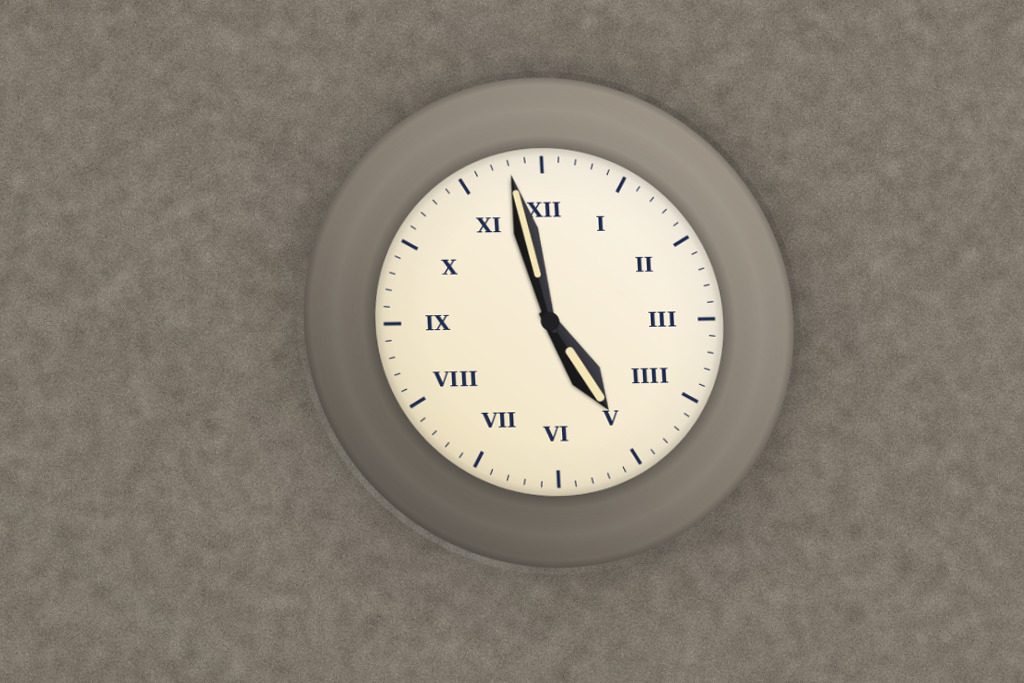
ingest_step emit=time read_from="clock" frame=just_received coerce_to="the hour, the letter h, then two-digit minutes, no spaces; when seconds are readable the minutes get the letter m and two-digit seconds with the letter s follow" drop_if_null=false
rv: 4h58
